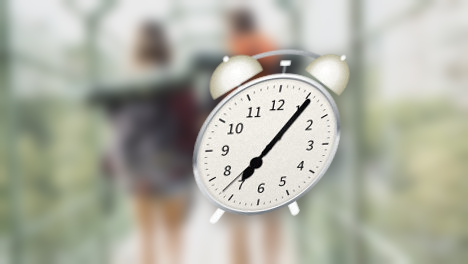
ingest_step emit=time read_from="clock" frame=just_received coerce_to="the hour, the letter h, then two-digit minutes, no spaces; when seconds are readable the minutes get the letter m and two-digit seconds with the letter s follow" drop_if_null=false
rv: 7h05m37s
